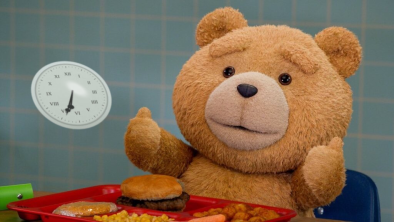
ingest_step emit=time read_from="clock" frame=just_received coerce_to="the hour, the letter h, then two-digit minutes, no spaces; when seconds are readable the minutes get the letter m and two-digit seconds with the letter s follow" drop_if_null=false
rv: 6h34
